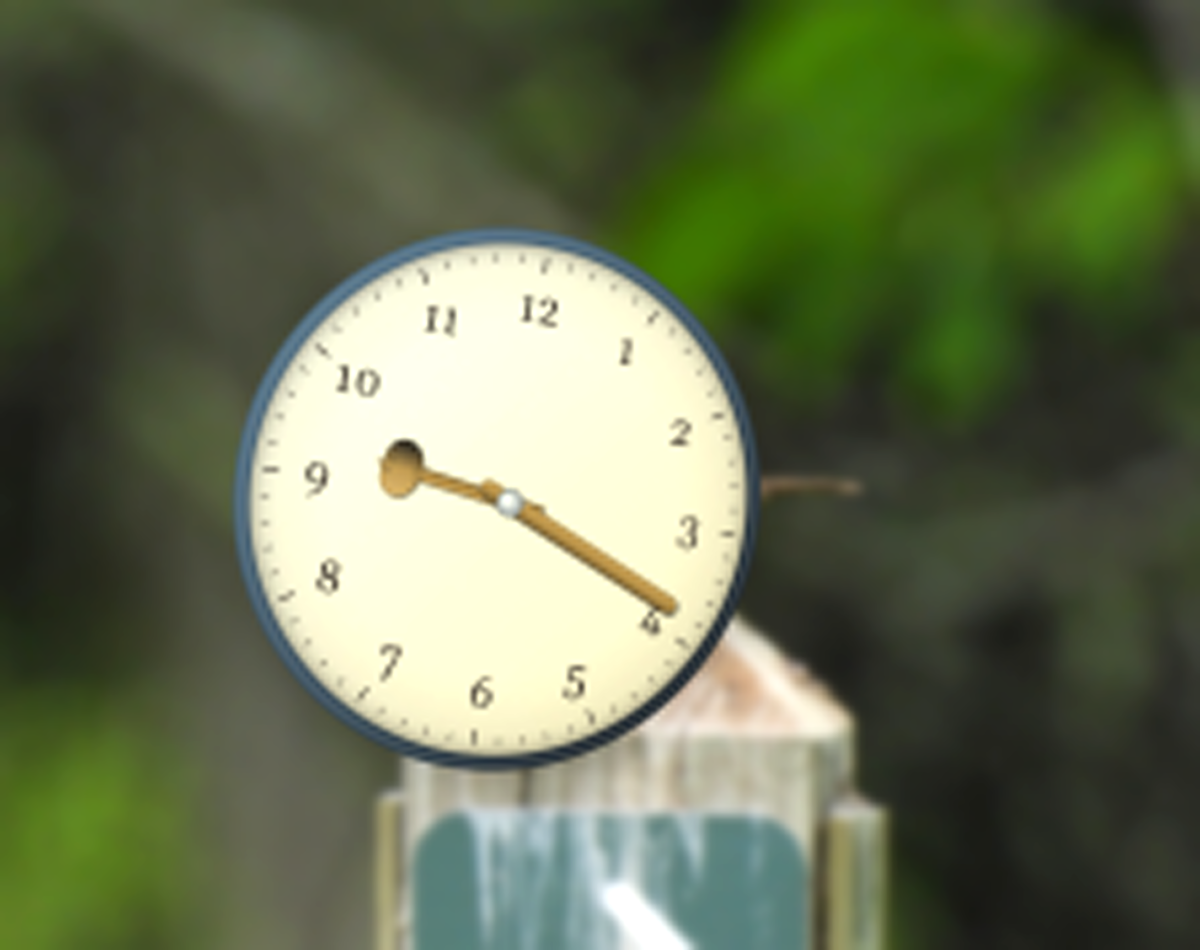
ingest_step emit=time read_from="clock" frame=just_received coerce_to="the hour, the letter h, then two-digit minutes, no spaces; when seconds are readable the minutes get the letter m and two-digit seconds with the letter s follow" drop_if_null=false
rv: 9h19
